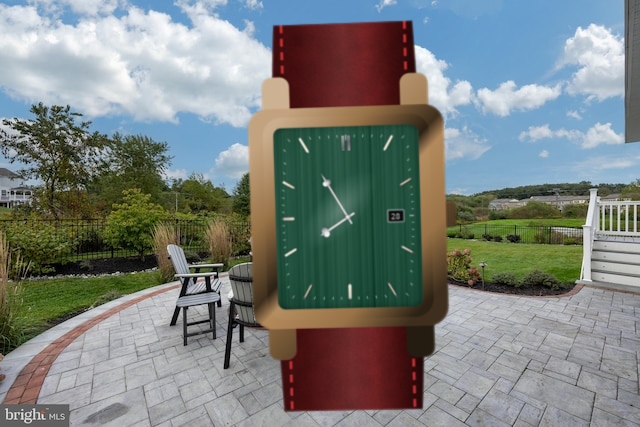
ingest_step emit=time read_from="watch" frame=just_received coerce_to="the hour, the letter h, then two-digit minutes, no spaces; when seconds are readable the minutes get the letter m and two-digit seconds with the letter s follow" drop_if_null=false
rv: 7h55
